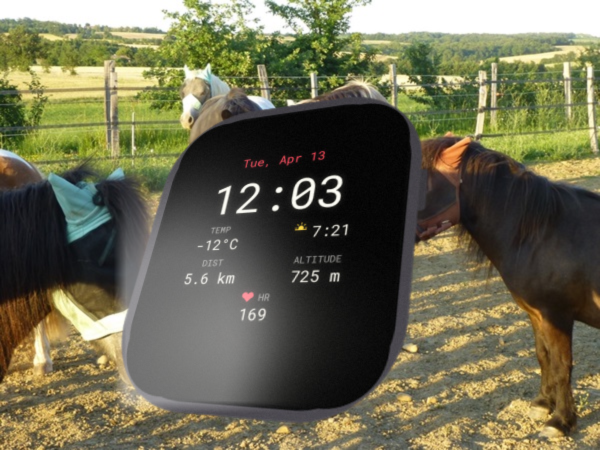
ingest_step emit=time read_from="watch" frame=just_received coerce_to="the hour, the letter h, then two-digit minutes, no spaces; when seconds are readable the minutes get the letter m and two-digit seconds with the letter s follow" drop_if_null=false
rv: 12h03
